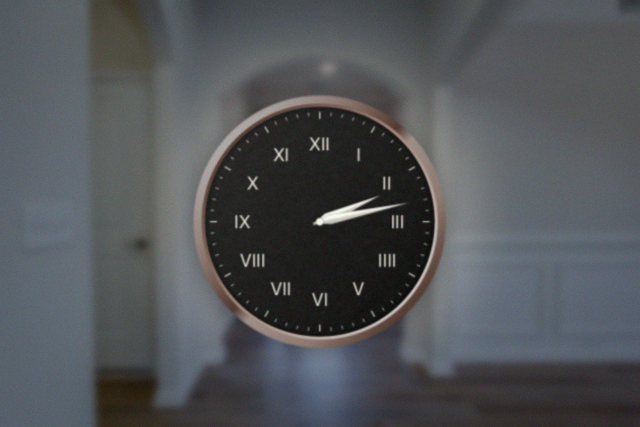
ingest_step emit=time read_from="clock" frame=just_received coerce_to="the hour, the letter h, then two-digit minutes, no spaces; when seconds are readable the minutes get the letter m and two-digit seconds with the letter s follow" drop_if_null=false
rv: 2h13
